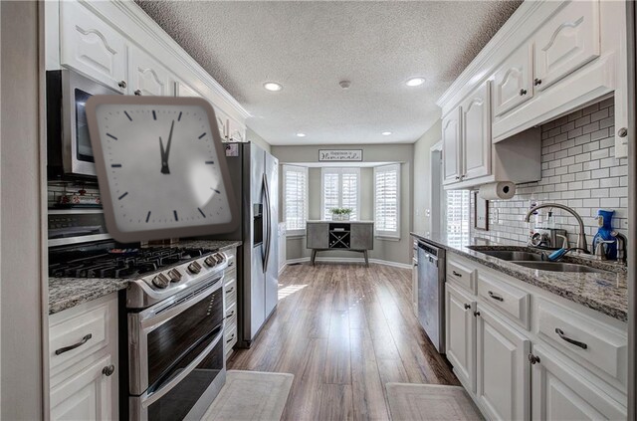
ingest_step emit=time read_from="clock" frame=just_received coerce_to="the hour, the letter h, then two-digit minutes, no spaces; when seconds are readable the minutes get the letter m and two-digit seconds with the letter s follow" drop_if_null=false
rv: 12h04
